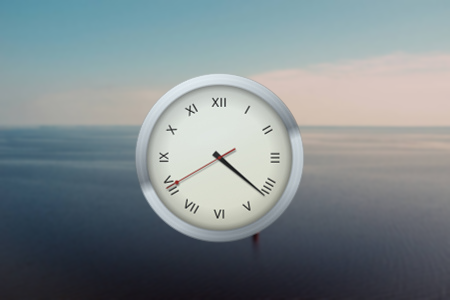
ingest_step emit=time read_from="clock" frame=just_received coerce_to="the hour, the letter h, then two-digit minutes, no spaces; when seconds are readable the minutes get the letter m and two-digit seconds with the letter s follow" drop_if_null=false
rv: 4h21m40s
